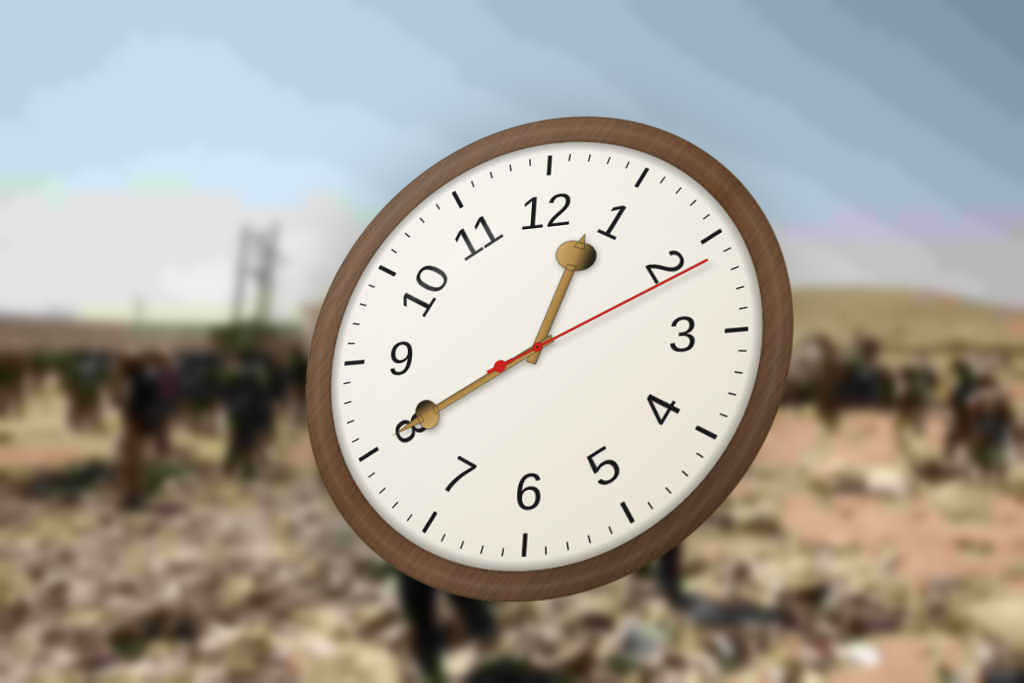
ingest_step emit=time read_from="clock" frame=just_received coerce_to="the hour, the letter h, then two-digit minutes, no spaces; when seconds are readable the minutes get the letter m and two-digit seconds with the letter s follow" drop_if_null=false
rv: 12h40m11s
